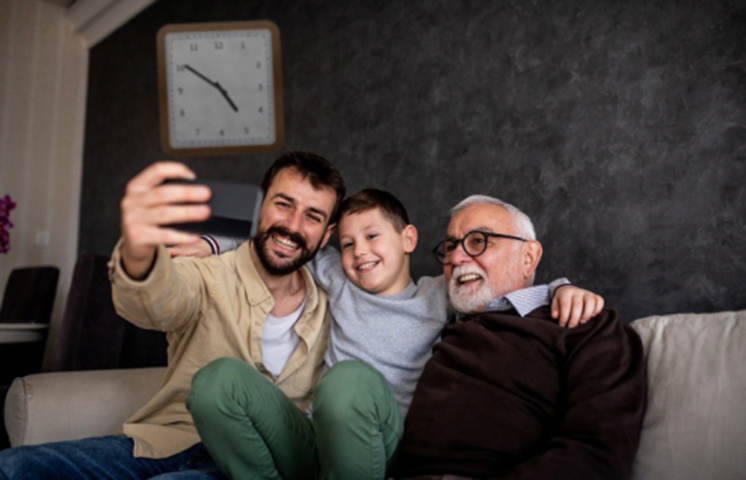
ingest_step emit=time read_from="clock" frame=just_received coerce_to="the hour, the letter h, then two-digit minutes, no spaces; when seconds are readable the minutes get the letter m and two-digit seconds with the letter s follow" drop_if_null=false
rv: 4h51
